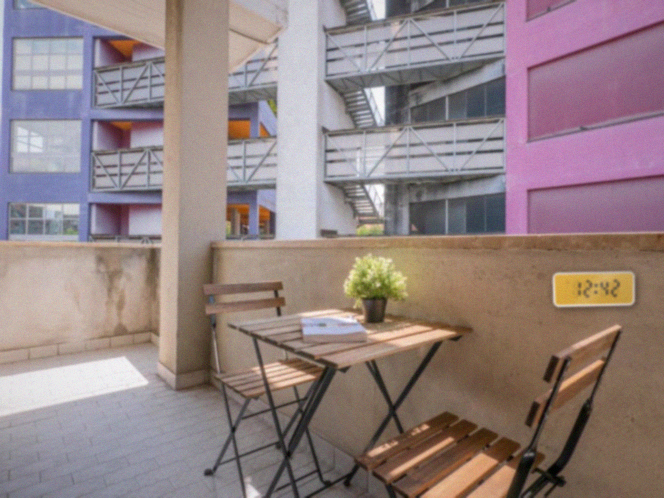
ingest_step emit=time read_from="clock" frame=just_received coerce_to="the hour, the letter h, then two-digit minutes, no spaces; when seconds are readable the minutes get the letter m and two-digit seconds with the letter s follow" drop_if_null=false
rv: 12h42
